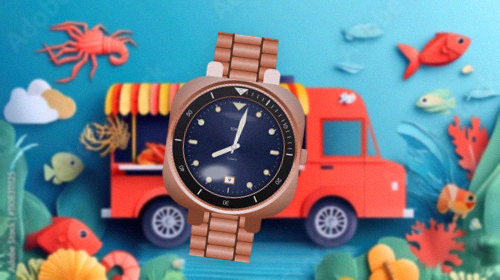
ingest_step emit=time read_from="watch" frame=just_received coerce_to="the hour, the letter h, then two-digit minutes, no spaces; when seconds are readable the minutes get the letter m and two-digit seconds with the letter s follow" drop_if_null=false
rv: 8h02
